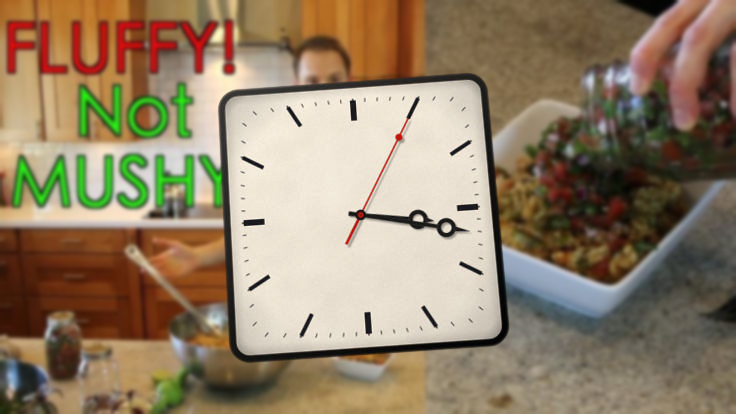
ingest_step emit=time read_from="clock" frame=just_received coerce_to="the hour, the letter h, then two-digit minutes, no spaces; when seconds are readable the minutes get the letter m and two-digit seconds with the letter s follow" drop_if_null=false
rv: 3h17m05s
